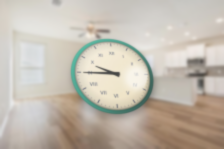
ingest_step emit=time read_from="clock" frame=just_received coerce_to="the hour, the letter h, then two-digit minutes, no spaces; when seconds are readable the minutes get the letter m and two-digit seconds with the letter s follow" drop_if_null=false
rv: 9h45
